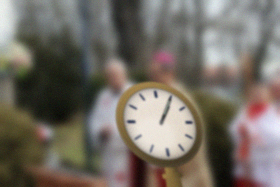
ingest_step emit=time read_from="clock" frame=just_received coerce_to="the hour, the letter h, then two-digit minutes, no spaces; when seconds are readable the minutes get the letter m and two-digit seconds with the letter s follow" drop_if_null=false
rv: 1h05
